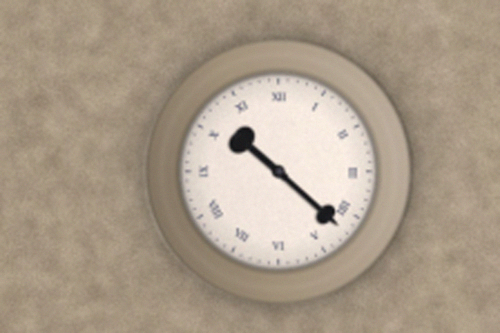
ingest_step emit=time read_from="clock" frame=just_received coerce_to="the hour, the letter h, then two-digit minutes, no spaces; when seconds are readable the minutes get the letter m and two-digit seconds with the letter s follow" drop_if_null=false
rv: 10h22
